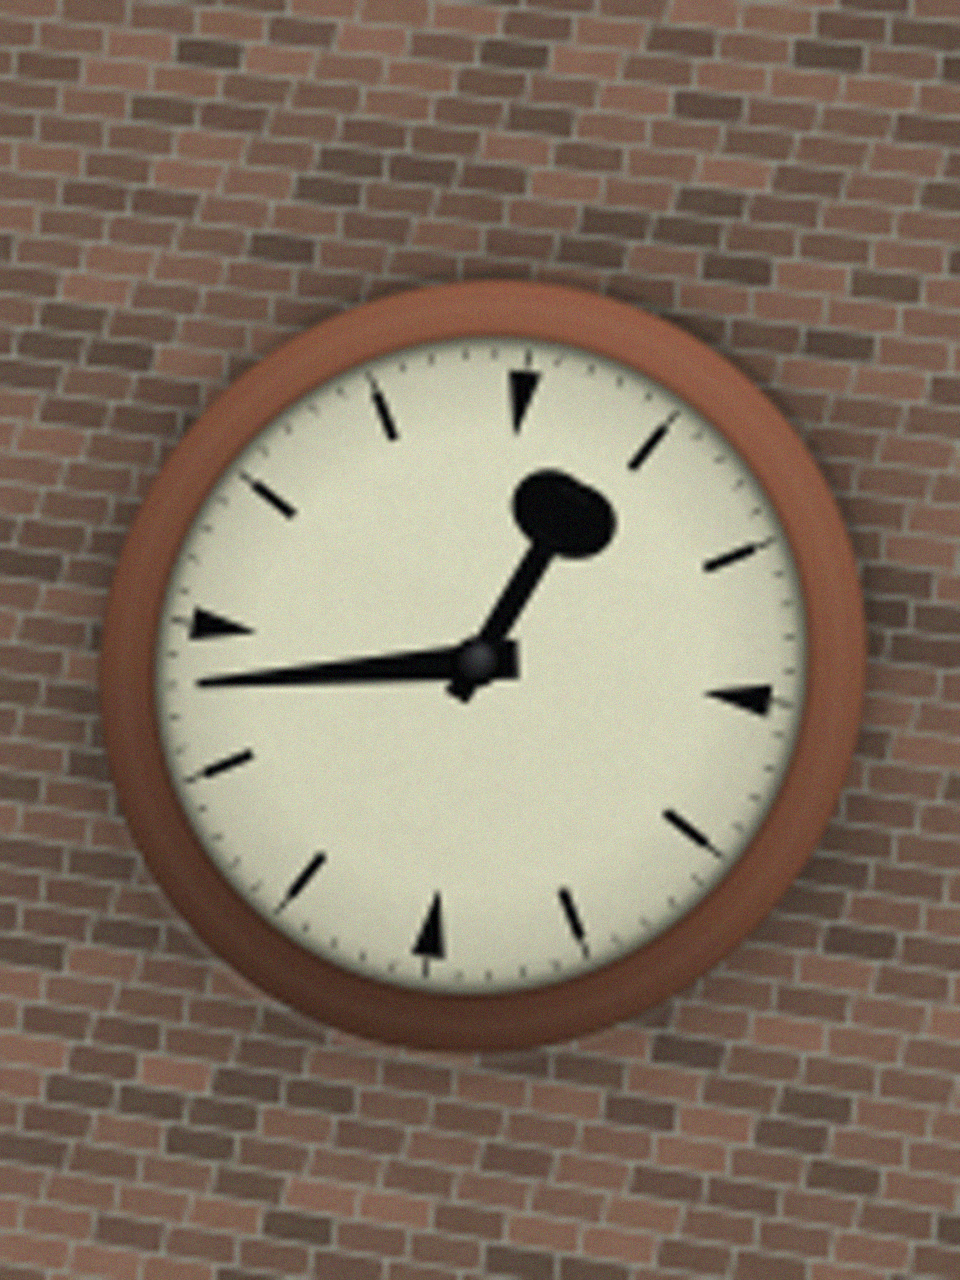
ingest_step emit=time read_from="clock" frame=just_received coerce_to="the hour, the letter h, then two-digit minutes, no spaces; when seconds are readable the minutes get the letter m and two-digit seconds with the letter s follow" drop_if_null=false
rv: 12h43
